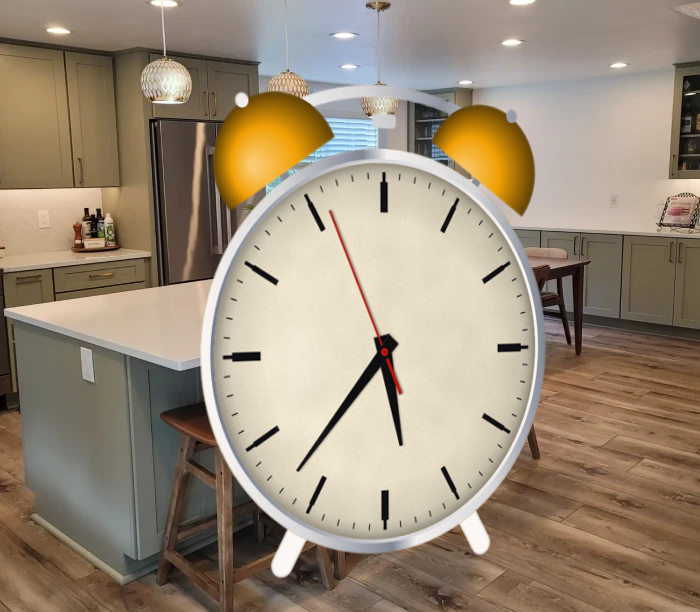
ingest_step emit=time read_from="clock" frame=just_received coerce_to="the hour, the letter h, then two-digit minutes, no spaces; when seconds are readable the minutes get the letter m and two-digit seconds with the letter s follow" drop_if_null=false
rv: 5h36m56s
